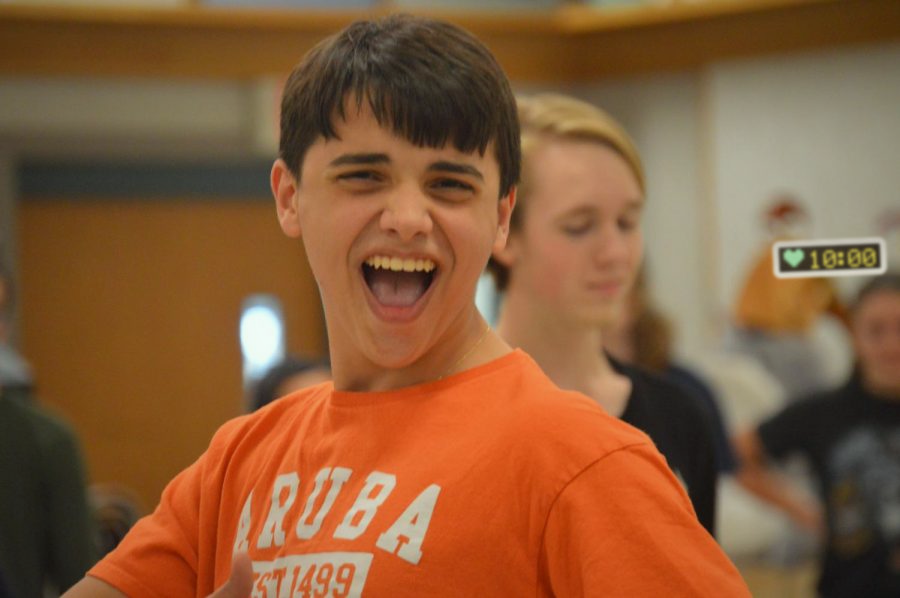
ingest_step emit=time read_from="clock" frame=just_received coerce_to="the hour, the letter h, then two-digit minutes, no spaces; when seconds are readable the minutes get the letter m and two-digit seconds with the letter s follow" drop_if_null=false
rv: 10h00
